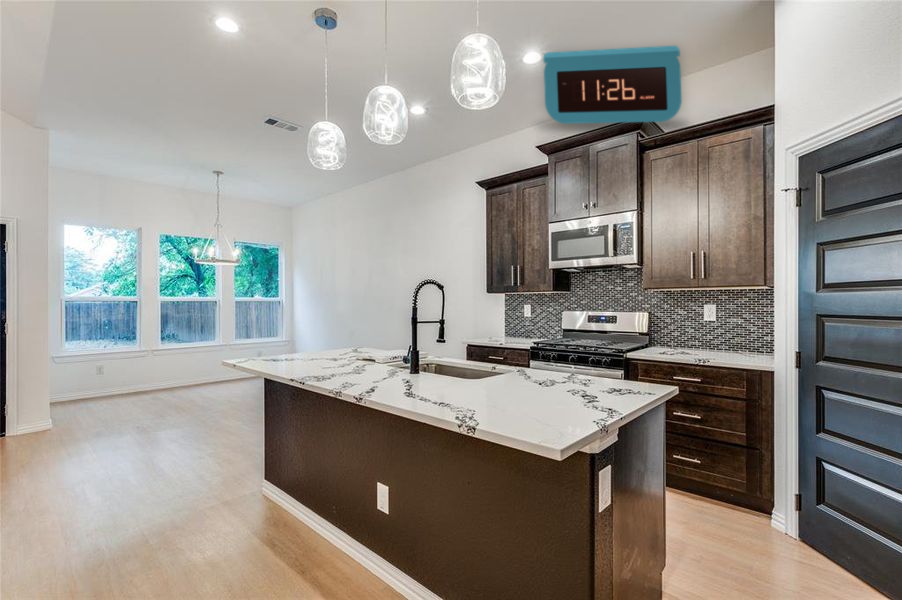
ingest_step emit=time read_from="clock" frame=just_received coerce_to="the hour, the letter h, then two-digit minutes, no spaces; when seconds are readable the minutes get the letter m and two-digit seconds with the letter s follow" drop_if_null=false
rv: 11h26
